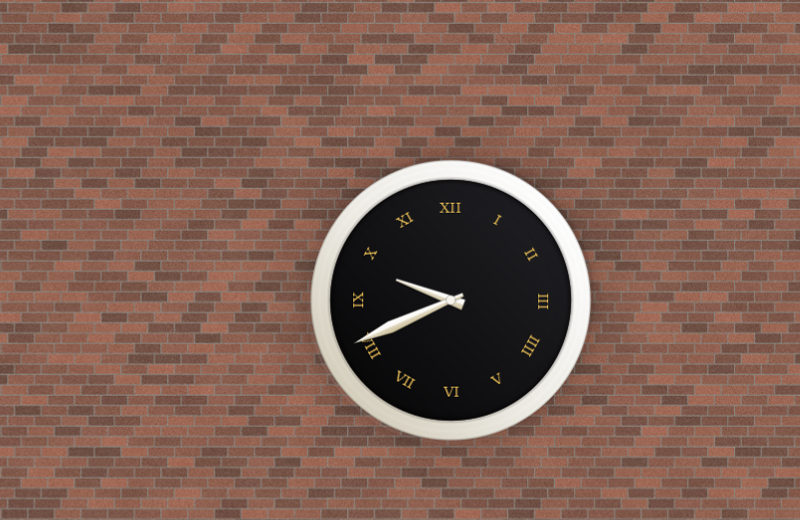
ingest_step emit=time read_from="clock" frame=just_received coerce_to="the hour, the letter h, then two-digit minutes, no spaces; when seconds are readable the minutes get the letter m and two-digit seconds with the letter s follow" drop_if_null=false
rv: 9h41
